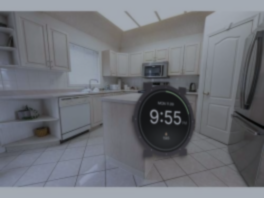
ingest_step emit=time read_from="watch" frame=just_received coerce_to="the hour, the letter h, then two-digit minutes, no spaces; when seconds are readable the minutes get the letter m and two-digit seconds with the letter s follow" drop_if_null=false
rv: 9h55
